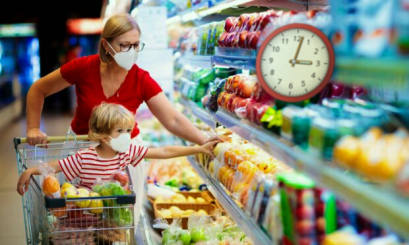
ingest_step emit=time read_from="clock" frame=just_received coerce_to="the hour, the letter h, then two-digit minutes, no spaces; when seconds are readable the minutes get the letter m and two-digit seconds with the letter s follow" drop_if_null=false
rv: 3h02
